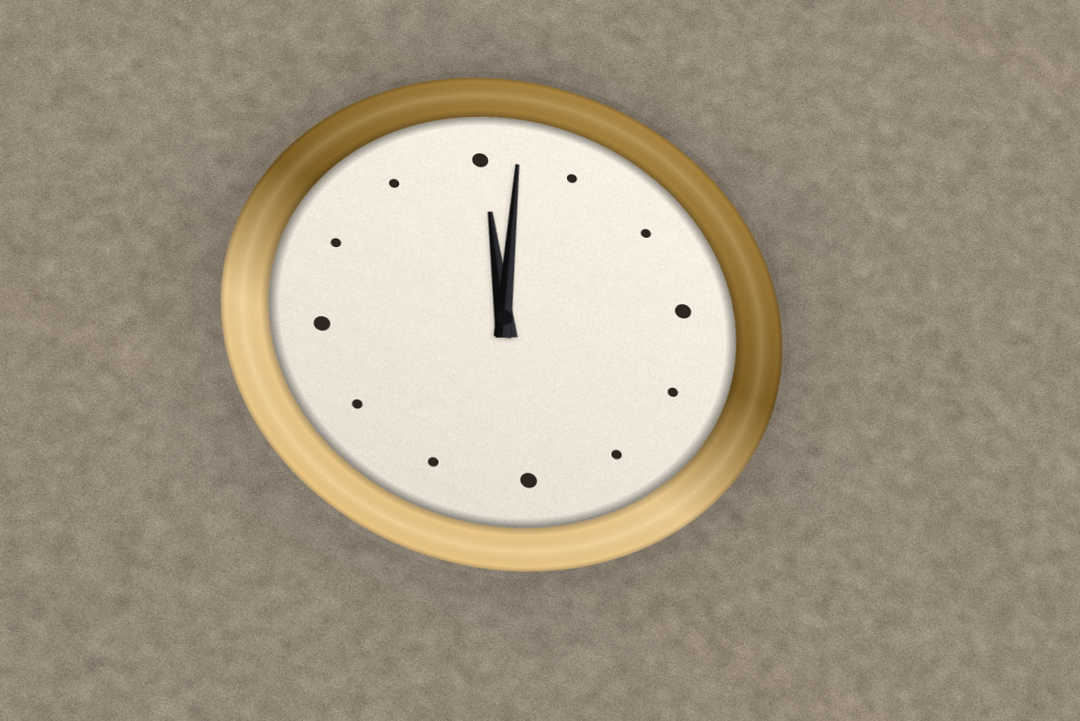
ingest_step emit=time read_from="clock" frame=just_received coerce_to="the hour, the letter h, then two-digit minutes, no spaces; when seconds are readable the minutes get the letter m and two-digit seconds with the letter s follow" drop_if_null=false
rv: 12h02
